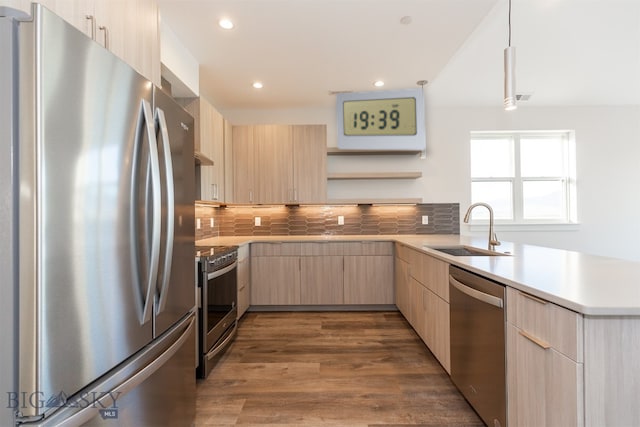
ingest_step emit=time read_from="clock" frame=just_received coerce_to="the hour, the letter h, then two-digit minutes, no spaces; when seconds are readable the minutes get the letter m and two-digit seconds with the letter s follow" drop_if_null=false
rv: 19h39
